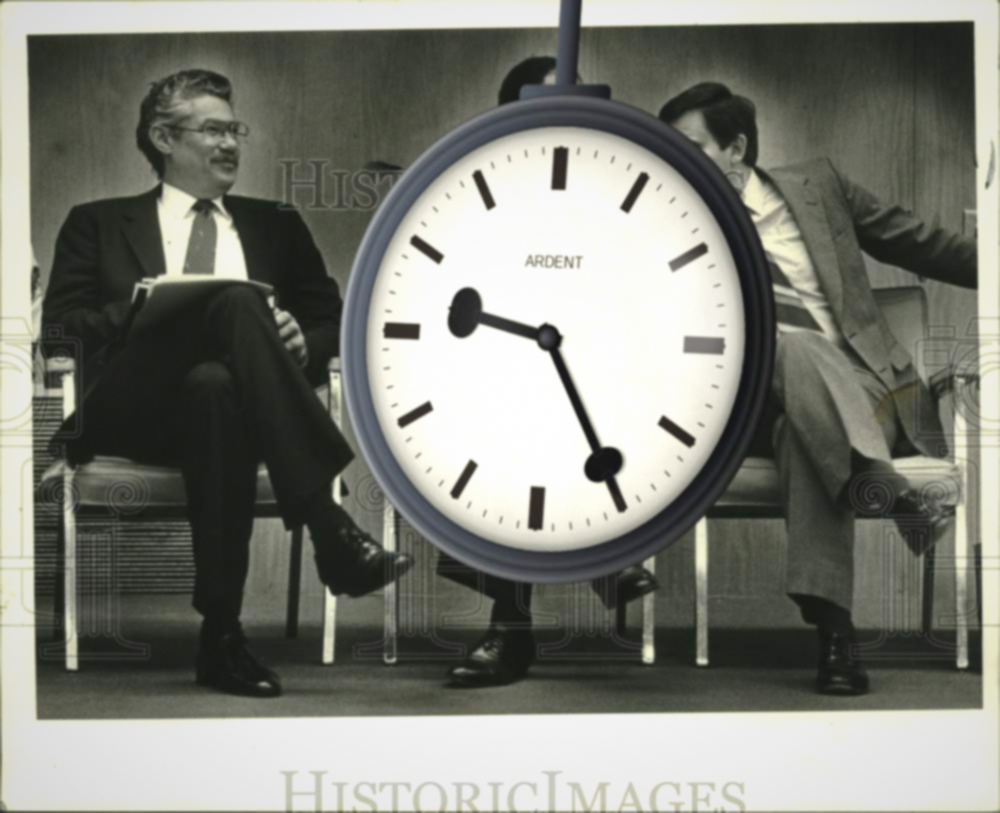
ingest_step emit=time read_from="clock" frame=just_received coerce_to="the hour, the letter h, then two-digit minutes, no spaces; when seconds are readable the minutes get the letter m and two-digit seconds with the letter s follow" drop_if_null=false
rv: 9h25
